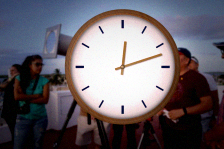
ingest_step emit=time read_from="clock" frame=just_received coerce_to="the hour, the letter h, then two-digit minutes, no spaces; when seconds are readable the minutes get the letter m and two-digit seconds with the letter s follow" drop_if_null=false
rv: 12h12
